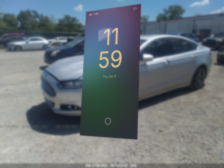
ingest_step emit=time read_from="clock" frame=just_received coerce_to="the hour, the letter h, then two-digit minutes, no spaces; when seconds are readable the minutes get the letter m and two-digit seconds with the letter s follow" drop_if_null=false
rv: 11h59
